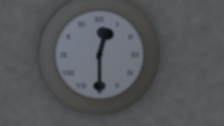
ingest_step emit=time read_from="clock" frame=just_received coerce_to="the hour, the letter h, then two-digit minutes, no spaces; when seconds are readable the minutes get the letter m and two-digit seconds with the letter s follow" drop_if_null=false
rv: 12h30
